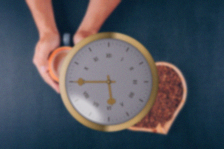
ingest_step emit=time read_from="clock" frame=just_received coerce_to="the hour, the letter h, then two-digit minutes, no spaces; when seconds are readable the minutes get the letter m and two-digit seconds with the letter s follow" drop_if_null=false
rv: 5h45
